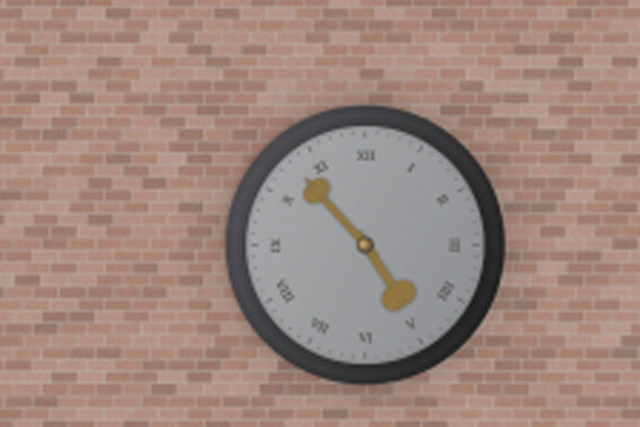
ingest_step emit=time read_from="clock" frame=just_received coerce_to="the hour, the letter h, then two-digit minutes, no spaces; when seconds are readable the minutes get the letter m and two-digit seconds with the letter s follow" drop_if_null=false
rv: 4h53
